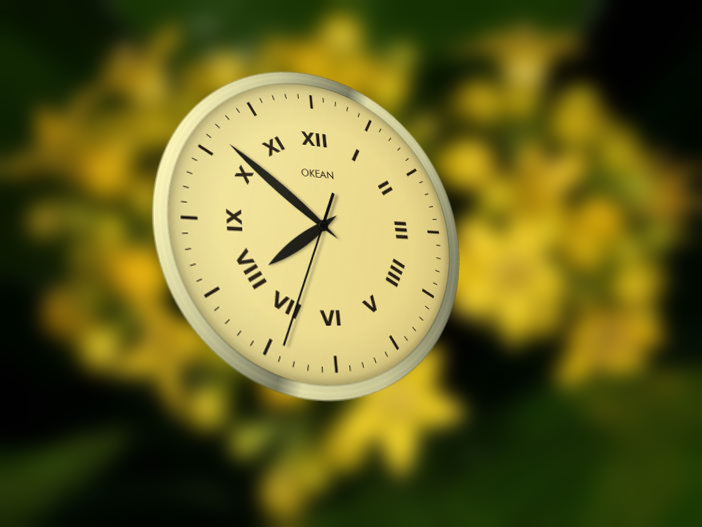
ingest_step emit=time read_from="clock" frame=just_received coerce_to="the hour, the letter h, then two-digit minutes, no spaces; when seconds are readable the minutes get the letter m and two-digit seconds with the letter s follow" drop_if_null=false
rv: 7h51m34s
